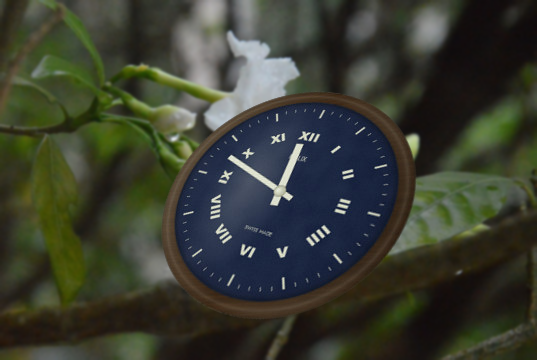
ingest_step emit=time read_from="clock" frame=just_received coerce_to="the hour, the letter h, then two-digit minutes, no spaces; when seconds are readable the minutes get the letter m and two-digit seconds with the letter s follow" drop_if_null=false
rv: 11h48
